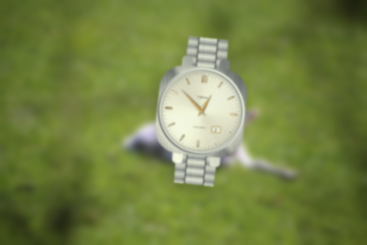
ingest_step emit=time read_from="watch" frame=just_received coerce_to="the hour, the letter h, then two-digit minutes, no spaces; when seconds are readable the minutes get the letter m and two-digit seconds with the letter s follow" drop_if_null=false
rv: 12h52
